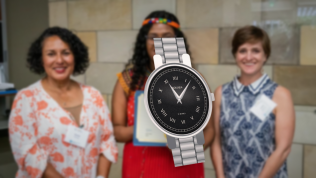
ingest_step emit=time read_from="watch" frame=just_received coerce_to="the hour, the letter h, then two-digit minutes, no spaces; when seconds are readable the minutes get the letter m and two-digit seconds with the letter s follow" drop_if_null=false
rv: 11h07
